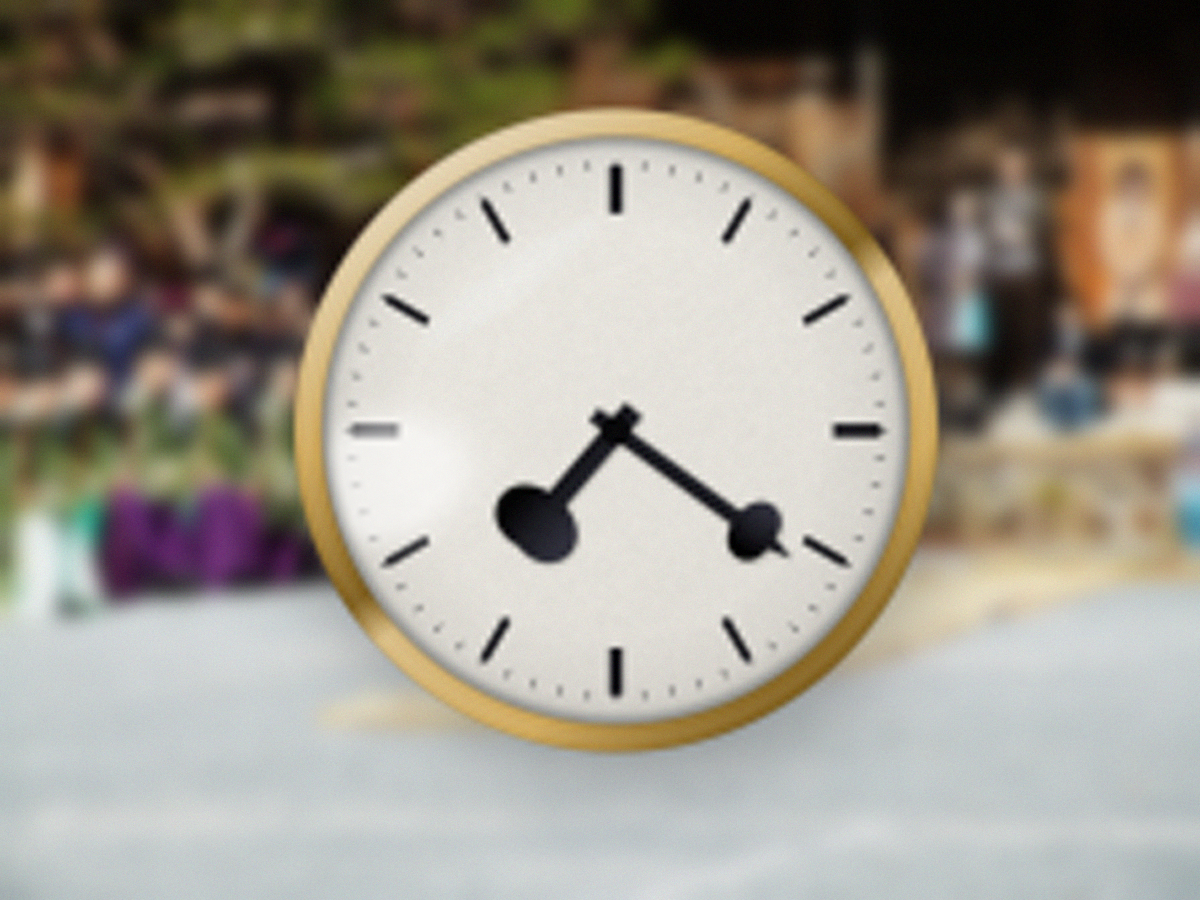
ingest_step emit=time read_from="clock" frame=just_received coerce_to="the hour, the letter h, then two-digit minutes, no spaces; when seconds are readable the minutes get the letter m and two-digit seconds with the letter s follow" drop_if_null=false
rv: 7h21
